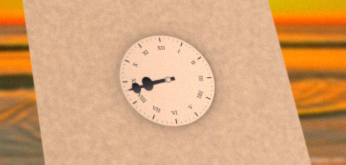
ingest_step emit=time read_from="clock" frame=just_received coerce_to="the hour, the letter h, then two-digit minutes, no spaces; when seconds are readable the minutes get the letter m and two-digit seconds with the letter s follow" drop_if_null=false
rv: 8h43
